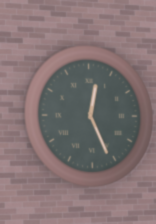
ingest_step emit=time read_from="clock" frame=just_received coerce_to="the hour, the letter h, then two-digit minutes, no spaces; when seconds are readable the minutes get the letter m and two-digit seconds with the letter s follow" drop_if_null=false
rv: 12h26
